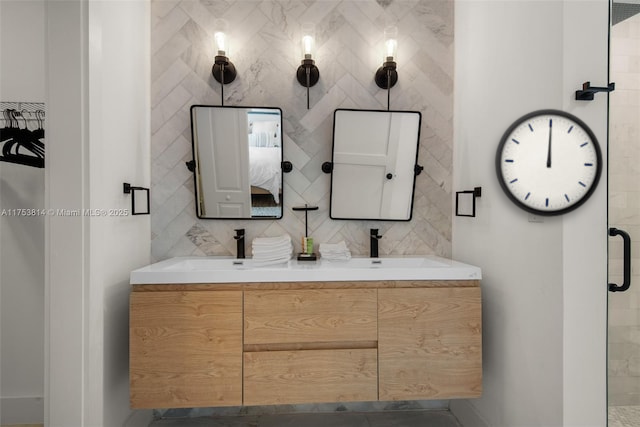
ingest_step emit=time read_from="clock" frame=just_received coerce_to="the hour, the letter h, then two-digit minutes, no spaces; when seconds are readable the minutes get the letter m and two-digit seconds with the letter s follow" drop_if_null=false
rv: 12h00
